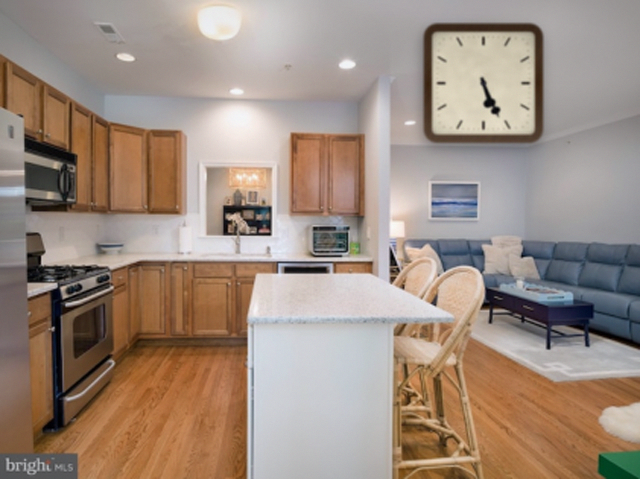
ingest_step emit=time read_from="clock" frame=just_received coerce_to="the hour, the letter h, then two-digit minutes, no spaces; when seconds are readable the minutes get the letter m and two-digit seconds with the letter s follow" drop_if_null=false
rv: 5h26
